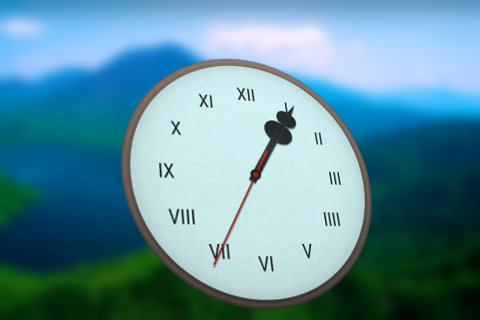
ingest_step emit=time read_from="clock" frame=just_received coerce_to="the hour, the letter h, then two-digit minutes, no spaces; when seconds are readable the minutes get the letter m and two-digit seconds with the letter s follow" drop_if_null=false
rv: 1h05m35s
